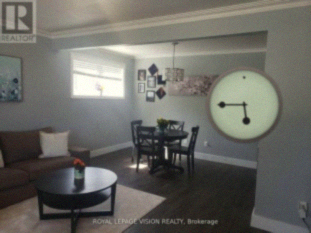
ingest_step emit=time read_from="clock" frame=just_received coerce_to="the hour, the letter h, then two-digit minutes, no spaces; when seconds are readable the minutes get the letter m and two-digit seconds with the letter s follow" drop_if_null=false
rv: 5h45
